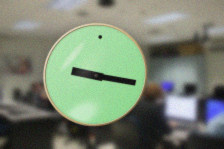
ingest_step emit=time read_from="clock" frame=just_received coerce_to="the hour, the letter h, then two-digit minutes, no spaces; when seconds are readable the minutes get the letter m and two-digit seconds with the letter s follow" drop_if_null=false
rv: 9h16
